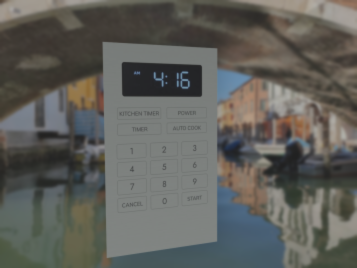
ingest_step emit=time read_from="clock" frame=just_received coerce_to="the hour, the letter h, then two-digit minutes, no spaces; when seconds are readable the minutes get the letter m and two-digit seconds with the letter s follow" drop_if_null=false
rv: 4h16
